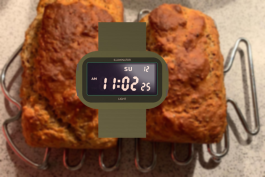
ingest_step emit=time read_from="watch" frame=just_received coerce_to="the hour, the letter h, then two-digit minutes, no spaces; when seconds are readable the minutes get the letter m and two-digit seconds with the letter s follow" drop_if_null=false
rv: 11h02m25s
